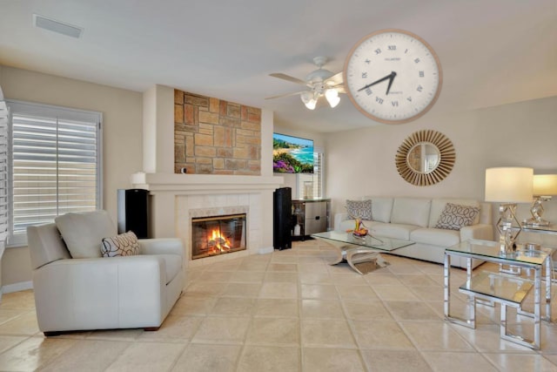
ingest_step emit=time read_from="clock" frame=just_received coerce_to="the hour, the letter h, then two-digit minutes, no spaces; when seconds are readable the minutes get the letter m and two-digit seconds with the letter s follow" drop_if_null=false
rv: 6h41
